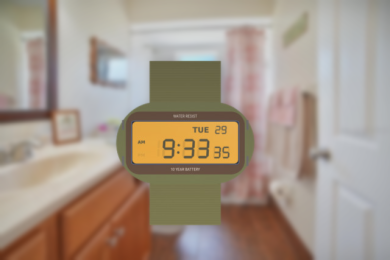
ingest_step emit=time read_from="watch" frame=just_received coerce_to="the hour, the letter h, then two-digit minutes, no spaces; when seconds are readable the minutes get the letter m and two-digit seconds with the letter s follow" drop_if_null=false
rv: 9h33m35s
